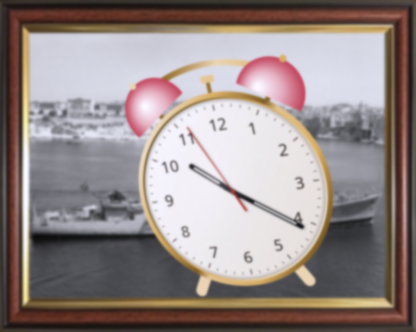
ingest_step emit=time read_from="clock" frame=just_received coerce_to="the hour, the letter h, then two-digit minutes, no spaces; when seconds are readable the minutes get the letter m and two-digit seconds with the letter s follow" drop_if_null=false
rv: 10h20m56s
